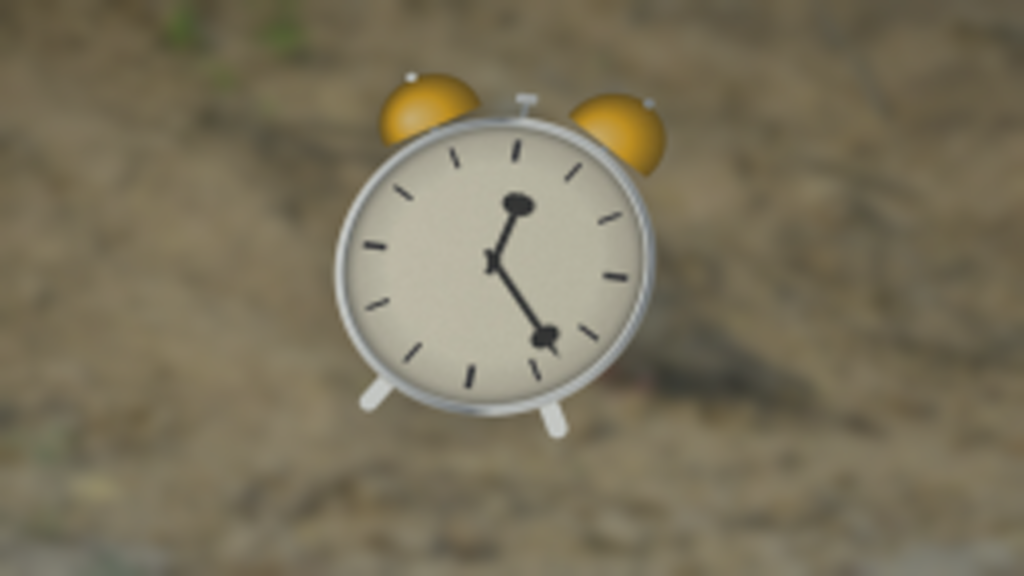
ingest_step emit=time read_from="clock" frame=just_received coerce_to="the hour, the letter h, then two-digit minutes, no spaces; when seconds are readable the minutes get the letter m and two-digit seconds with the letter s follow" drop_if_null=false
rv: 12h23
